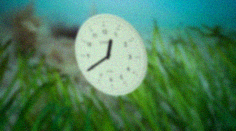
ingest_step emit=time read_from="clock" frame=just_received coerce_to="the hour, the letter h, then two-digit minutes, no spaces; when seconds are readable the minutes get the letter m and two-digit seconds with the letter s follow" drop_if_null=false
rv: 12h40
